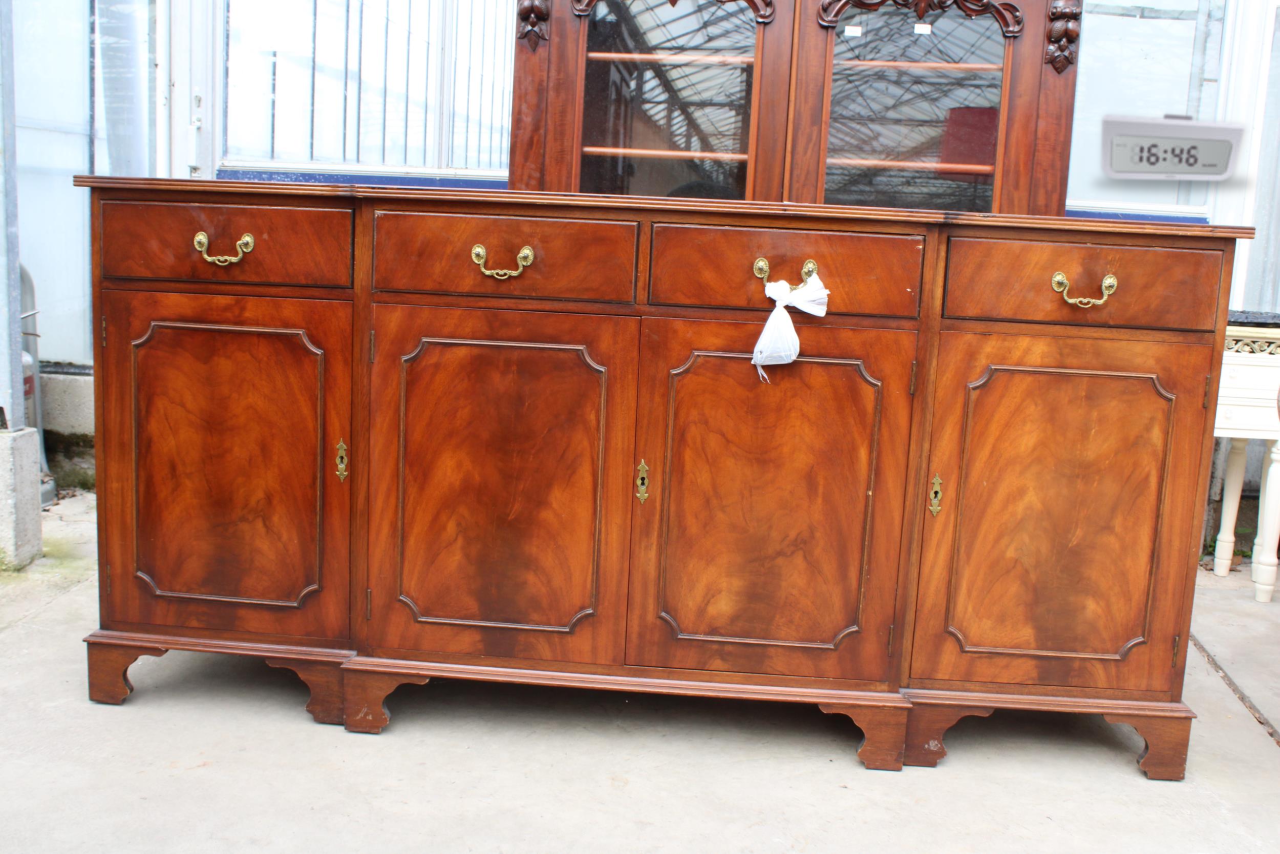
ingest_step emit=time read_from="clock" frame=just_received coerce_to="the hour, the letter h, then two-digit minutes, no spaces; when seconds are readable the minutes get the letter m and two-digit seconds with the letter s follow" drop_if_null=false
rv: 16h46
